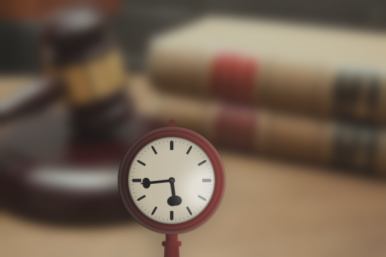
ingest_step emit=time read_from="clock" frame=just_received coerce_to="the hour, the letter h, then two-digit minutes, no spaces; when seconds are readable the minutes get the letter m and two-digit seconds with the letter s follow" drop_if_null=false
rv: 5h44
